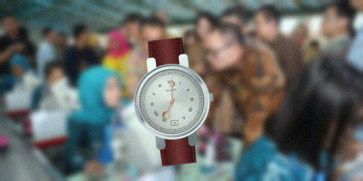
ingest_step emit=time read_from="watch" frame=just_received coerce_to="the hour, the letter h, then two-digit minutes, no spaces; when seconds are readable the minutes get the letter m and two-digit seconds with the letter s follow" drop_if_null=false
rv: 7h01
